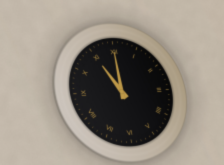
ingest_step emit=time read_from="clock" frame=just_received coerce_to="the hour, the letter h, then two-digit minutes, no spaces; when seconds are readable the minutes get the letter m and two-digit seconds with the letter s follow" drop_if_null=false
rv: 11h00
